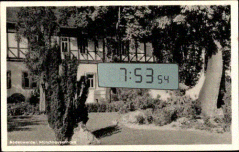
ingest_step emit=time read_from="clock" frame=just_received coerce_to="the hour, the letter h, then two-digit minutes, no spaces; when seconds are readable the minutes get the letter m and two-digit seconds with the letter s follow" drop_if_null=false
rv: 7h53m54s
